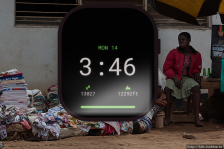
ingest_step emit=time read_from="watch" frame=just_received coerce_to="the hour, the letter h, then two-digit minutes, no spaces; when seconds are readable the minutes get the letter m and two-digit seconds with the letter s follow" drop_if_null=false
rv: 3h46
